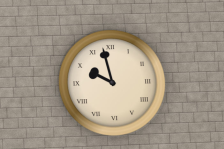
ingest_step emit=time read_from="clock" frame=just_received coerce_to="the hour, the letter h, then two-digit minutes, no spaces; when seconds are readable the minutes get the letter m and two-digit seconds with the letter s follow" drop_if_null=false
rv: 9h58
